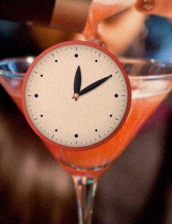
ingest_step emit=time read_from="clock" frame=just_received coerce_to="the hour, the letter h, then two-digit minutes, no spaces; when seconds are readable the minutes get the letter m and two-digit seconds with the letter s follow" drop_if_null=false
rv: 12h10
